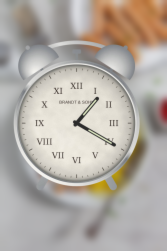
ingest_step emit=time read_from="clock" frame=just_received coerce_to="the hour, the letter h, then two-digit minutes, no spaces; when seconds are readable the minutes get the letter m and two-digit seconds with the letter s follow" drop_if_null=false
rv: 1h20
